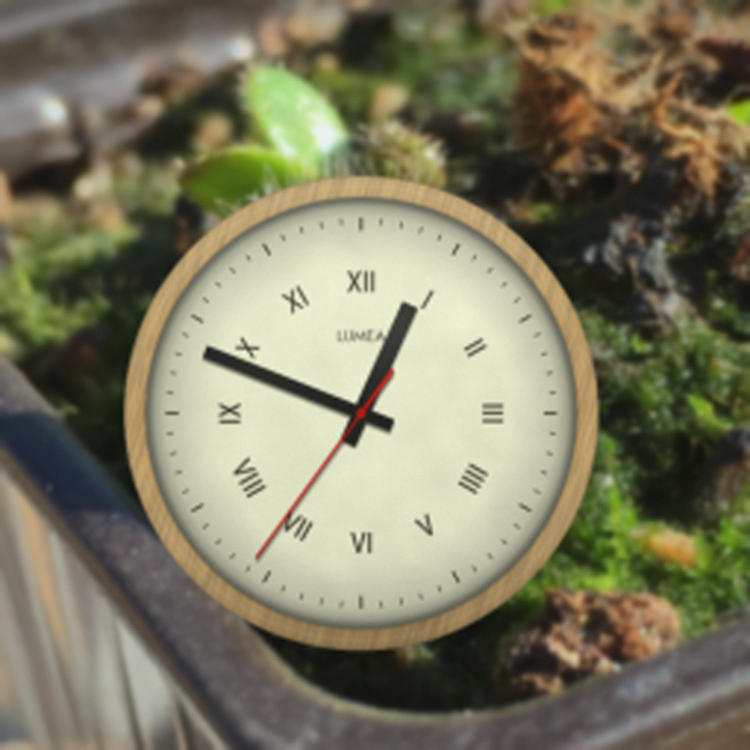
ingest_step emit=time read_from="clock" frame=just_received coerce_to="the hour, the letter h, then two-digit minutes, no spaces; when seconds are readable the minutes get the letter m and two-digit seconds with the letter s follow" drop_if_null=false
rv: 12h48m36s
